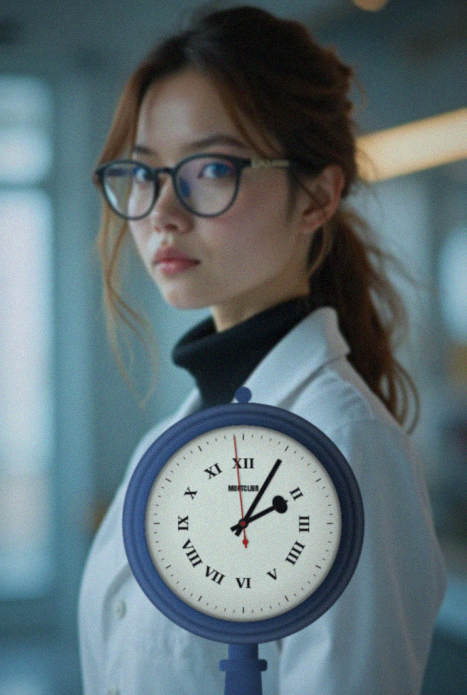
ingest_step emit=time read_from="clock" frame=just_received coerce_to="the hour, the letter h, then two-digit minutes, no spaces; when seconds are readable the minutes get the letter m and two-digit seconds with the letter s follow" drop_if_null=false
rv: 2h04m59s
